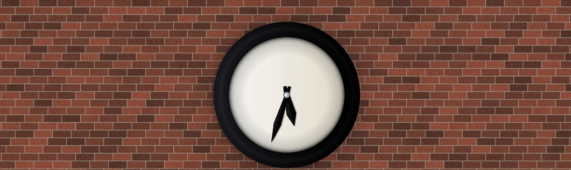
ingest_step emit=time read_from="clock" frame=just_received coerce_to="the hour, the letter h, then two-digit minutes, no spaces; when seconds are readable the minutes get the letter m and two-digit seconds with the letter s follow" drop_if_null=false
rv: 5h33
